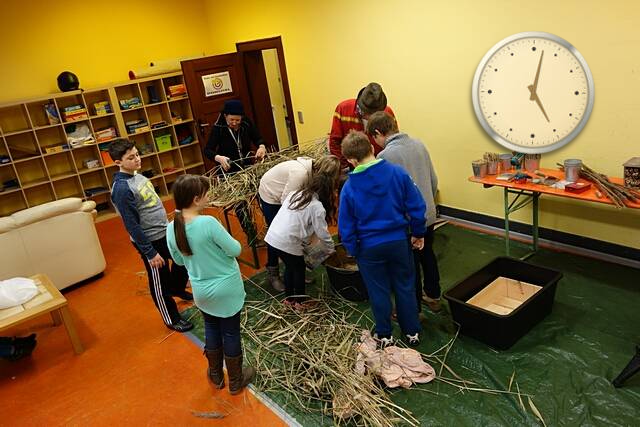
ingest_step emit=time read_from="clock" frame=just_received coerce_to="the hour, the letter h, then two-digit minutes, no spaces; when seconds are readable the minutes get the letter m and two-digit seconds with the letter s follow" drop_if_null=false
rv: 5h02
